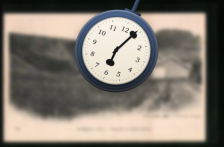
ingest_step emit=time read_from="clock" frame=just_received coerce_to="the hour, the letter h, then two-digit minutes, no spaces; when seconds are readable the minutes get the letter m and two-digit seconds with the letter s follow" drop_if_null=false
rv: 6h04
